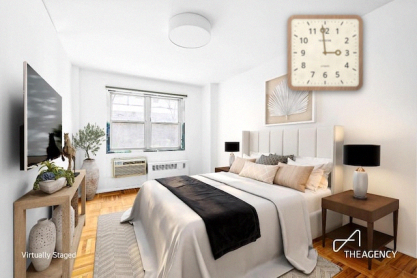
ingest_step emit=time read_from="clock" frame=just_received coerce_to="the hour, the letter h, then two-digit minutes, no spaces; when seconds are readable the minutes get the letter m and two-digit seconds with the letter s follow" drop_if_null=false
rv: 2h59
